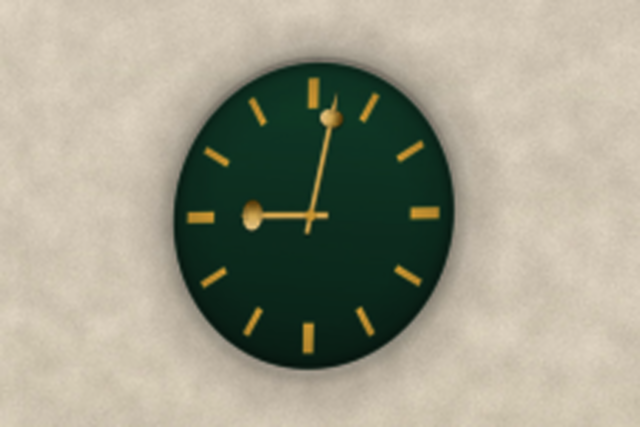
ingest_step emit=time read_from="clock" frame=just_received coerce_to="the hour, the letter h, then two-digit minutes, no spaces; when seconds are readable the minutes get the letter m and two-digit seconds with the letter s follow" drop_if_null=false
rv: 9h02
